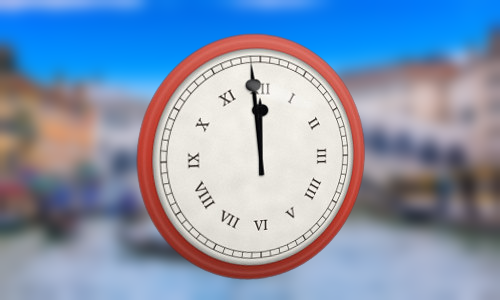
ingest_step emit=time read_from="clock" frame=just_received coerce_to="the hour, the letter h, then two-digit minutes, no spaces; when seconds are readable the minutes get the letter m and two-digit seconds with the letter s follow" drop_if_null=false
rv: 11h59
